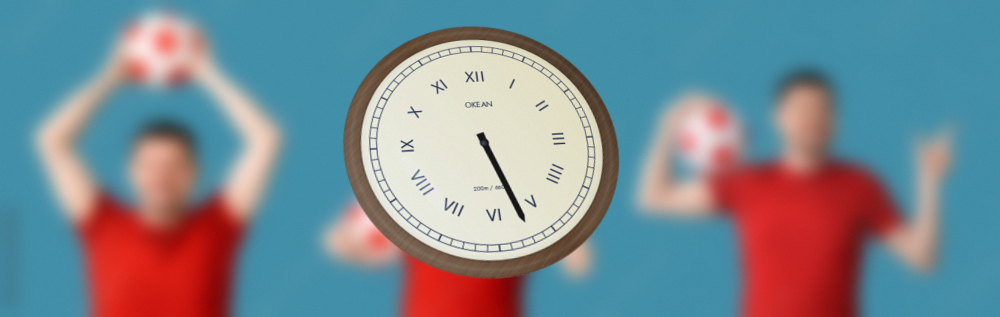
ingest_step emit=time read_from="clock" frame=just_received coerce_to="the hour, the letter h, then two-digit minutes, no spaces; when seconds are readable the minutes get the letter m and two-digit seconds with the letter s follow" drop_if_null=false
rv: 5h27
